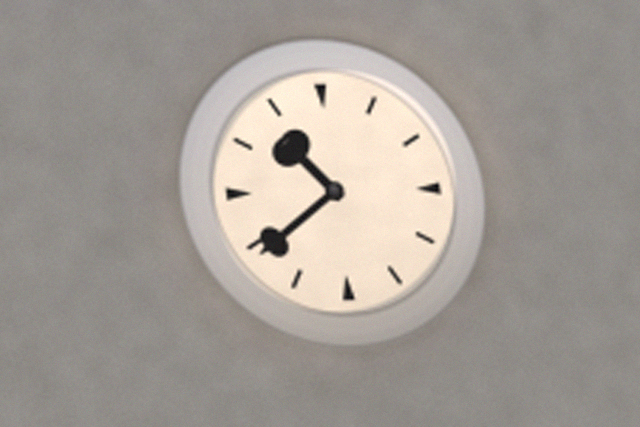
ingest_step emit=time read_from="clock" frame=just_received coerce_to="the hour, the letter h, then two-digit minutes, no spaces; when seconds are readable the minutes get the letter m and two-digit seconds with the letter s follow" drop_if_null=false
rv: 10h39
